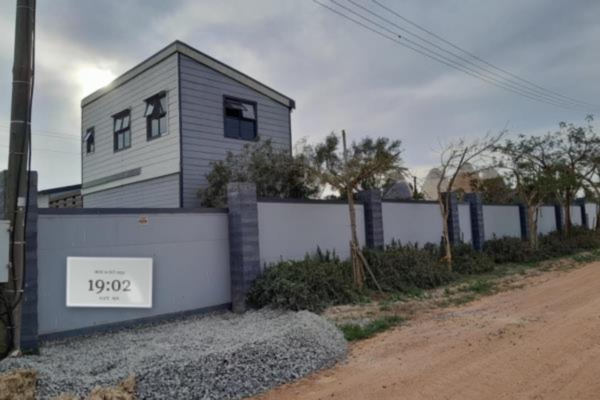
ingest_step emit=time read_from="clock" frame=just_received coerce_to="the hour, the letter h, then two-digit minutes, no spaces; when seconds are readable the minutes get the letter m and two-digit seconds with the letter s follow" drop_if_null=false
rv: 19h02
